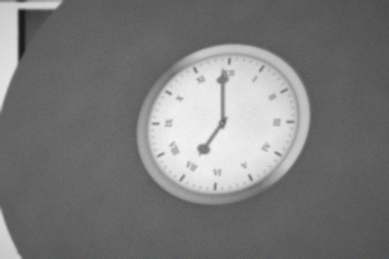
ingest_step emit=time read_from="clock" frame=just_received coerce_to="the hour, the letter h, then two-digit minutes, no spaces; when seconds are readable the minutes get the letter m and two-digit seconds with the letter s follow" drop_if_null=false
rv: 6h59
